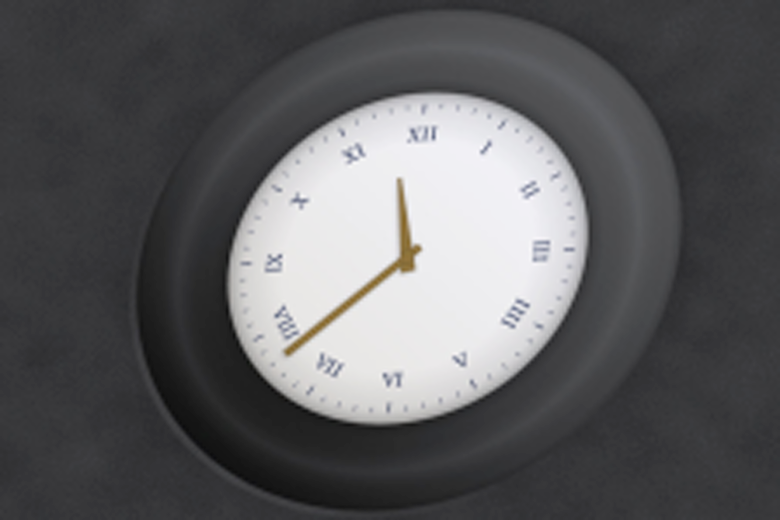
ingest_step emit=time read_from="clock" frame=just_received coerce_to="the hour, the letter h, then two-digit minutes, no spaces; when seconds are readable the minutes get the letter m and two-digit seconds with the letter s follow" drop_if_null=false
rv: 11h38
